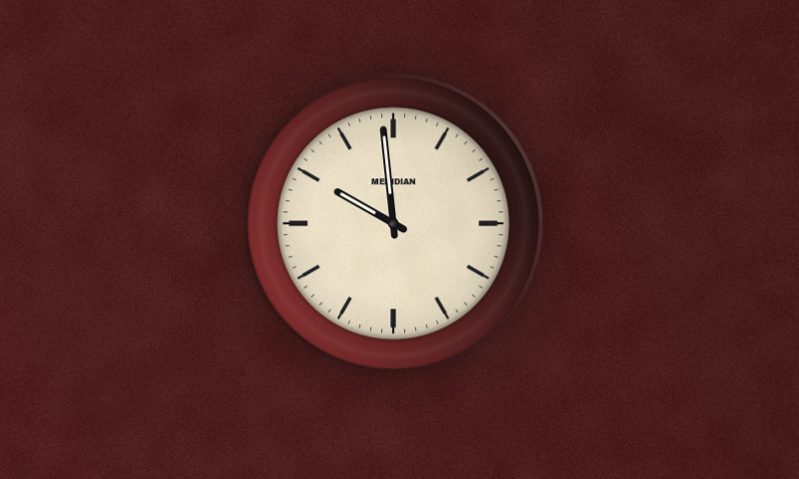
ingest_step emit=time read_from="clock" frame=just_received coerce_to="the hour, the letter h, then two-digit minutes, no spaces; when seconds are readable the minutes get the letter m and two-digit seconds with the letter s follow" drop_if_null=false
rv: 9h59
